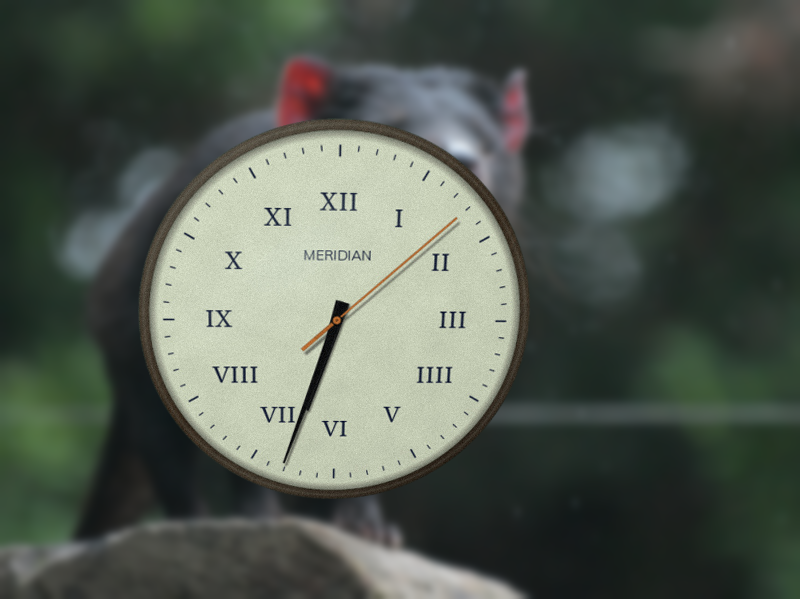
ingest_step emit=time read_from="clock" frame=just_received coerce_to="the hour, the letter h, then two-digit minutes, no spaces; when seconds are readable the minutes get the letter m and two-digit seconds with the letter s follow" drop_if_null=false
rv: 6h33m08s
